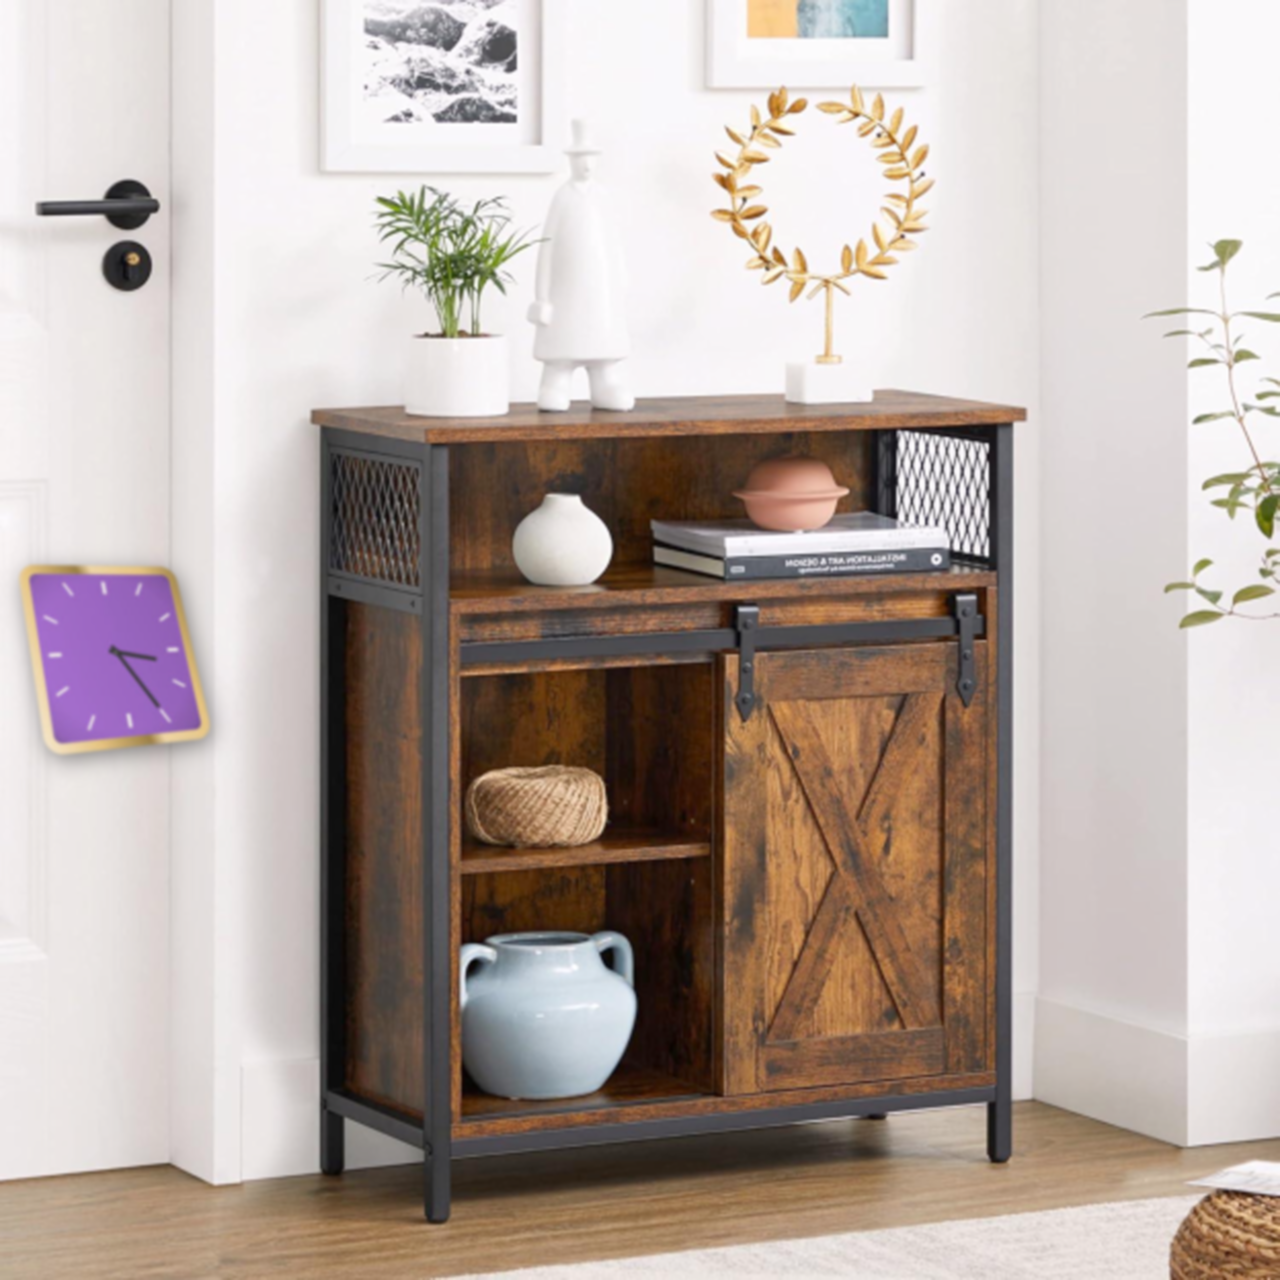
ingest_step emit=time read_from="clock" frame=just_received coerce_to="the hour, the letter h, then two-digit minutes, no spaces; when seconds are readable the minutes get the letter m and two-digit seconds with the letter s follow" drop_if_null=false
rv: 3h25
